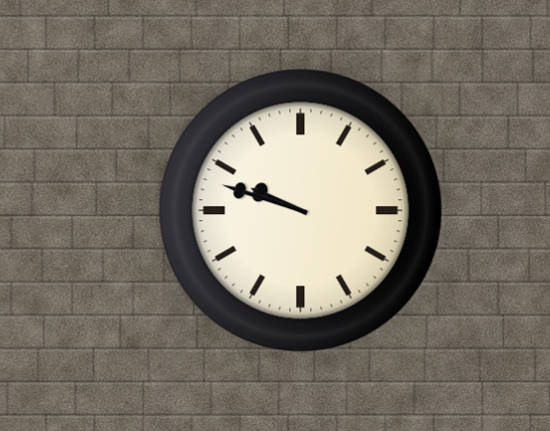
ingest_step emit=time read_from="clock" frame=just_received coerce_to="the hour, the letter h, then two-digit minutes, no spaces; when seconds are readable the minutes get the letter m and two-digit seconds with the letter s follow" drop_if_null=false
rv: 9h48
